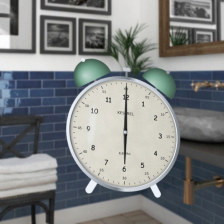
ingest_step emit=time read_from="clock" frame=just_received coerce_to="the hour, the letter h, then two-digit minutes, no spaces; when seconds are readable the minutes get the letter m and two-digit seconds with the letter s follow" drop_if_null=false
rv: 6h00
